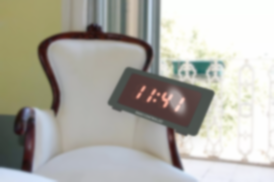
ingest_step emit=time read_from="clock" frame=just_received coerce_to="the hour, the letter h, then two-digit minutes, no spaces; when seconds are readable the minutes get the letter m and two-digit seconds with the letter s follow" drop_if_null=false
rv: 11h41
